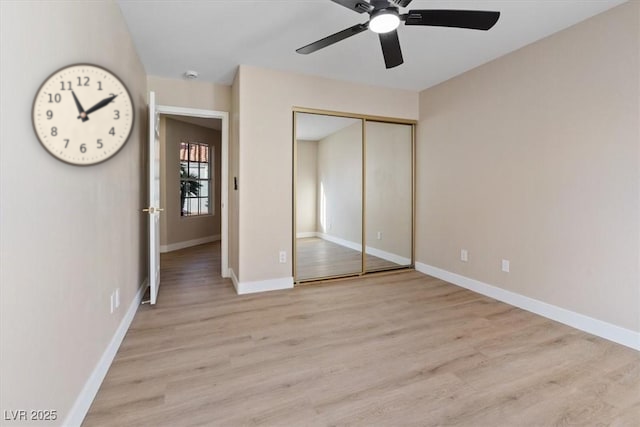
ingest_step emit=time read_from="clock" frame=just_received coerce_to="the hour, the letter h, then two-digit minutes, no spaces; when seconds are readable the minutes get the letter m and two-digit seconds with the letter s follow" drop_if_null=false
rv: 11h10
